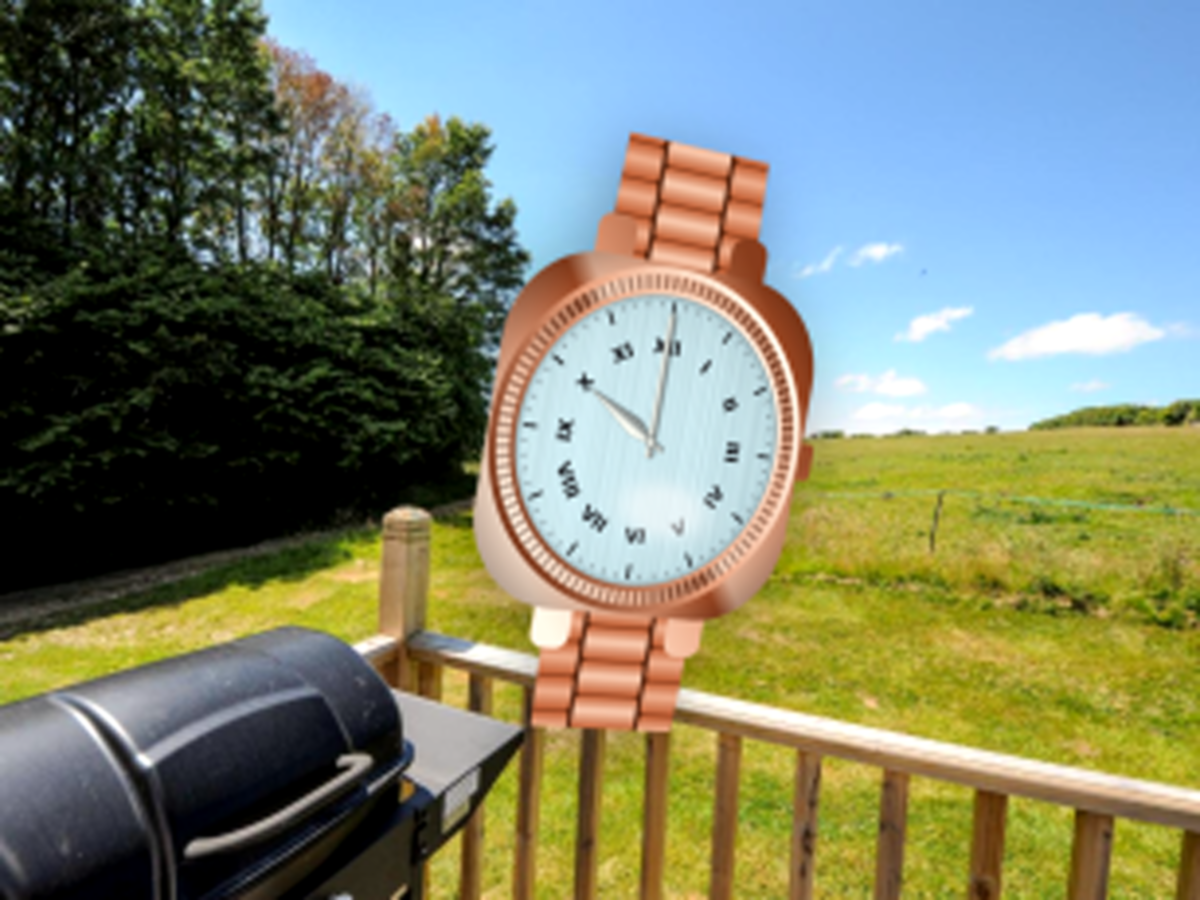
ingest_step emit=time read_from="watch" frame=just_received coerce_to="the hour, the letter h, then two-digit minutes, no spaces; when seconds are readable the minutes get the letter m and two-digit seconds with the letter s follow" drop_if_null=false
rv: 10h00
